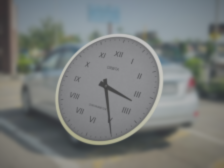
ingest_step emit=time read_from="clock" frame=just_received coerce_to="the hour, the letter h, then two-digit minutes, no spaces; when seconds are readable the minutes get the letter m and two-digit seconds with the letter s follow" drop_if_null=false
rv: 3h25
